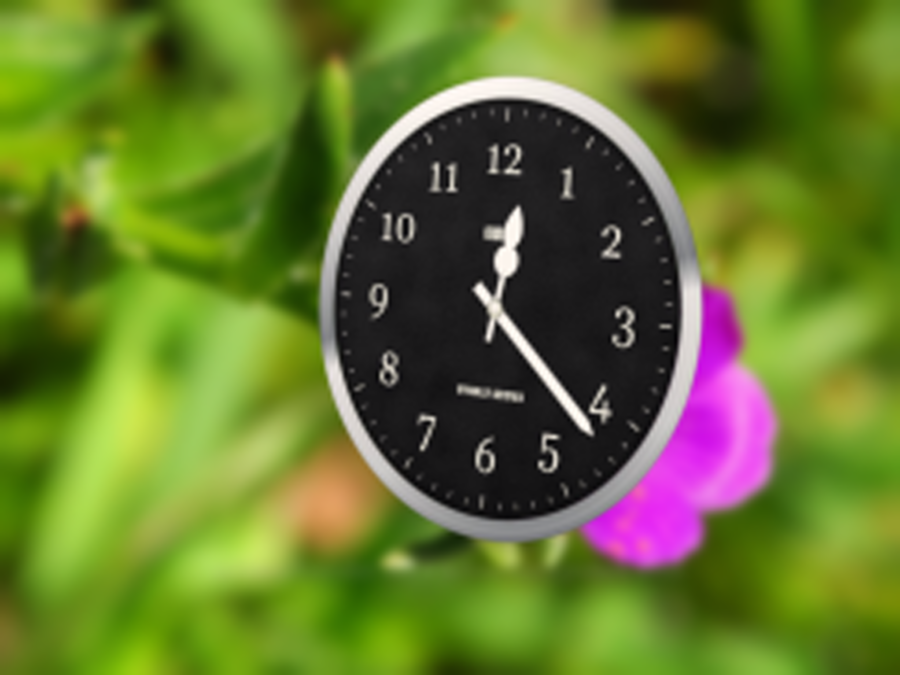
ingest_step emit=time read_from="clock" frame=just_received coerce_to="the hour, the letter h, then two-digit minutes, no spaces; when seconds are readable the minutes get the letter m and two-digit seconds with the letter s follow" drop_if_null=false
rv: 12h22
